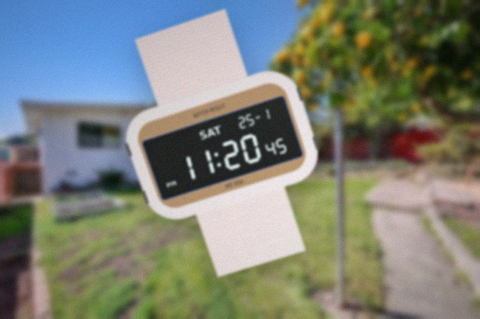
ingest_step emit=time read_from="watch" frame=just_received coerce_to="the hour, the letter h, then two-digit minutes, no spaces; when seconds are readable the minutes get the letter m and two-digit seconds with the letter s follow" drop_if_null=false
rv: 11h20m45s
